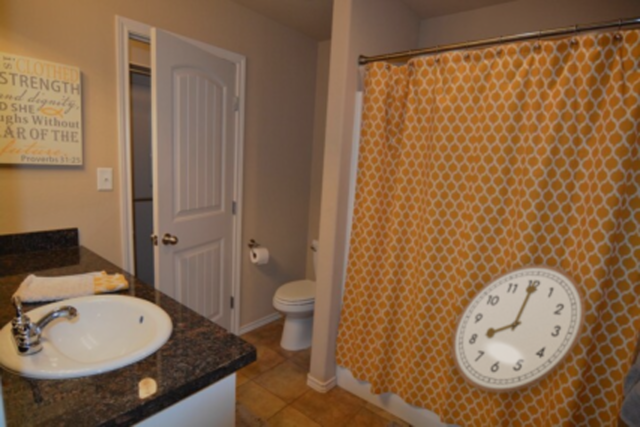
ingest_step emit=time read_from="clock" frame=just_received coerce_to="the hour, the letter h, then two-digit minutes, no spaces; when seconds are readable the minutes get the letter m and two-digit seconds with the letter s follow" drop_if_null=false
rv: 8h00
